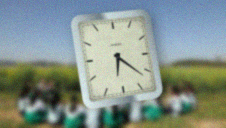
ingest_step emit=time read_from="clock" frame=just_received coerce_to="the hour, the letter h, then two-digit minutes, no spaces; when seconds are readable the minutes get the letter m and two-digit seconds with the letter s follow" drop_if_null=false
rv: 6h22
